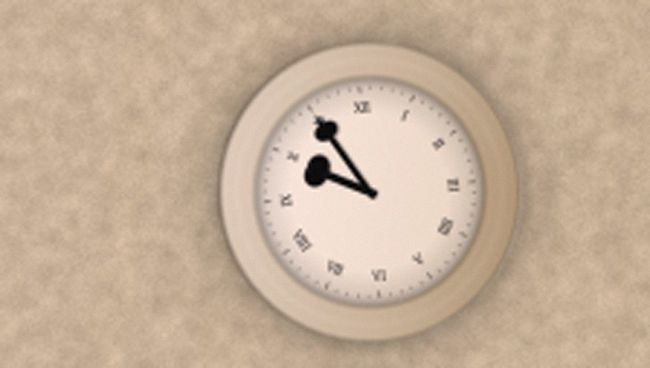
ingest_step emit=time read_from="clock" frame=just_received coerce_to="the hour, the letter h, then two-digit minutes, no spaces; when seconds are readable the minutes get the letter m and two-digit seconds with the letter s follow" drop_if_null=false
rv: 9h55
